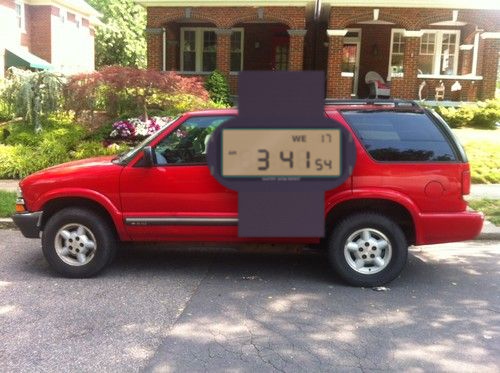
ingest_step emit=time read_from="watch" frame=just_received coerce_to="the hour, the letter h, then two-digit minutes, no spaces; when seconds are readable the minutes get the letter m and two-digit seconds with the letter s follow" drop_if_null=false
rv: 3h41m54s
